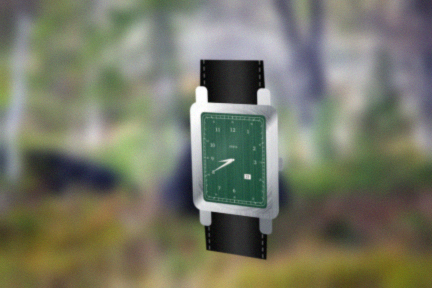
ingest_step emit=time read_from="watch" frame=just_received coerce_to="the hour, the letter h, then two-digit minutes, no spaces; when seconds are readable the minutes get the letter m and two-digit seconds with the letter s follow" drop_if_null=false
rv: 8h40
